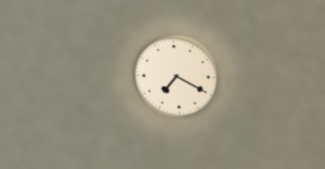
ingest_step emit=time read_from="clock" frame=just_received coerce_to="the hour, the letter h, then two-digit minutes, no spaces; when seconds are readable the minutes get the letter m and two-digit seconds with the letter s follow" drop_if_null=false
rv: 7h20
